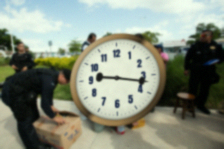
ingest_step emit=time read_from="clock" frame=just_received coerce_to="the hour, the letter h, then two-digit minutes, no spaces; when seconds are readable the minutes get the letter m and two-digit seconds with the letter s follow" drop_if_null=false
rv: 9h17
